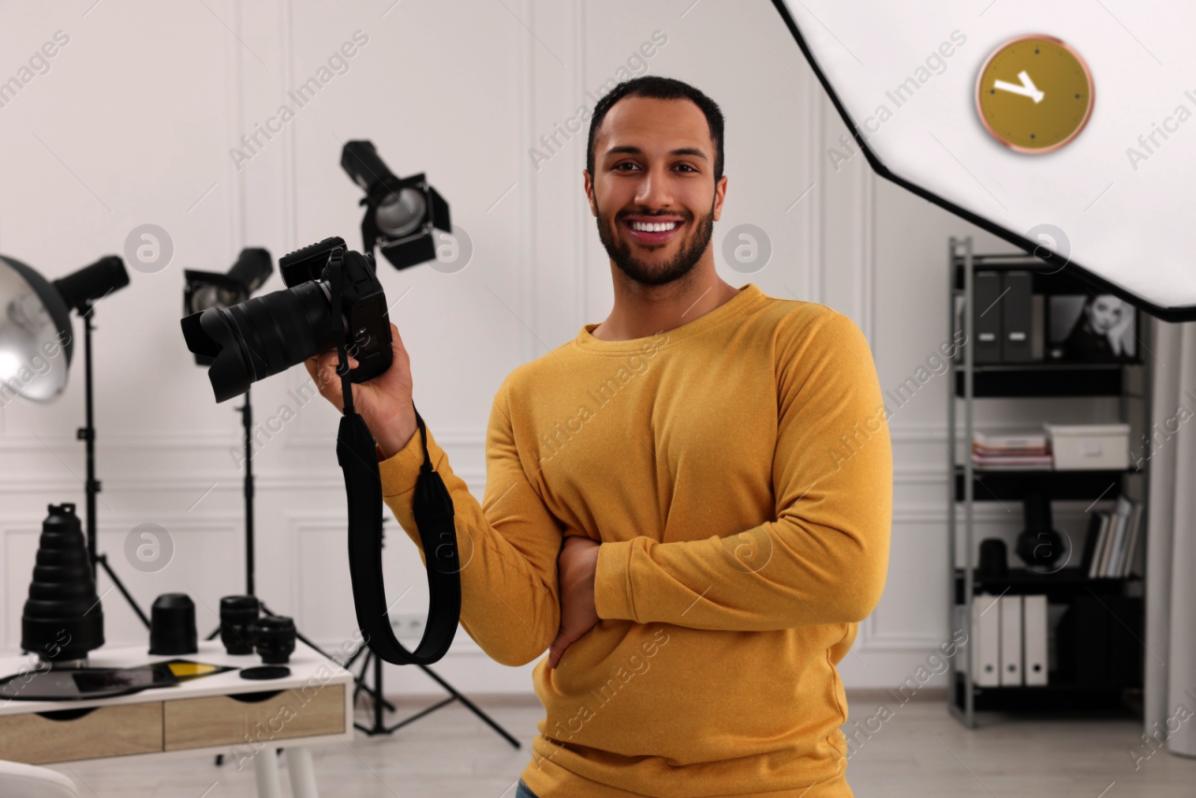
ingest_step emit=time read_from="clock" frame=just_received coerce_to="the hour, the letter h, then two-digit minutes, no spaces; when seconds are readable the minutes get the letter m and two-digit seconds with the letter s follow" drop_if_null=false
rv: 10h47
